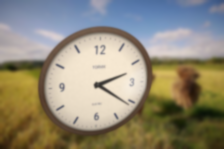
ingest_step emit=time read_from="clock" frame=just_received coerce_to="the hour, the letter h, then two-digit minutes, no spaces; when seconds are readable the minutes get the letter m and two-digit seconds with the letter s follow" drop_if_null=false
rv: 2h21
